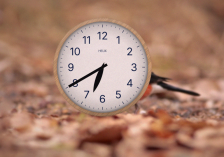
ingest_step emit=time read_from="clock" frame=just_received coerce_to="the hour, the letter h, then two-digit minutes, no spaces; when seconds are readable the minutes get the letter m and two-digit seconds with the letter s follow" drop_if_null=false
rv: 6h40
